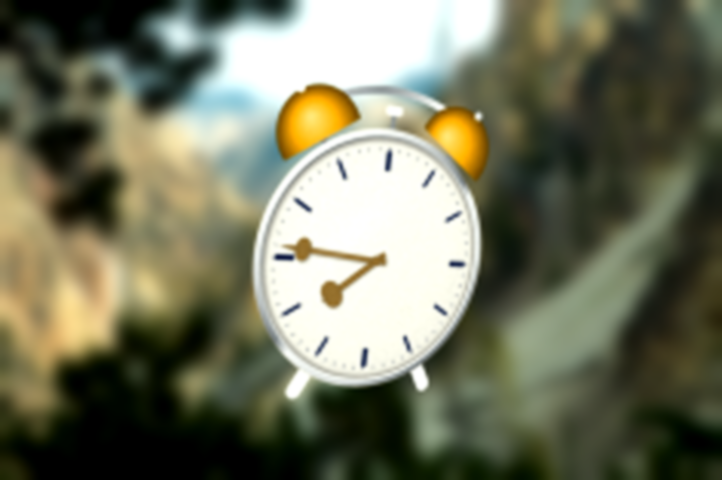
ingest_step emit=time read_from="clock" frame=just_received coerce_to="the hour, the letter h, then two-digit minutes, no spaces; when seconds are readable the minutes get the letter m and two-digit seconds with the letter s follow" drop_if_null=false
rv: 7h46
